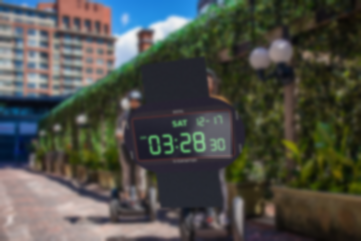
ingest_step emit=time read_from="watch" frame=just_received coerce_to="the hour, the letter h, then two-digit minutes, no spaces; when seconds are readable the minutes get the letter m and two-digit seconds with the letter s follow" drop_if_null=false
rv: 3h28
